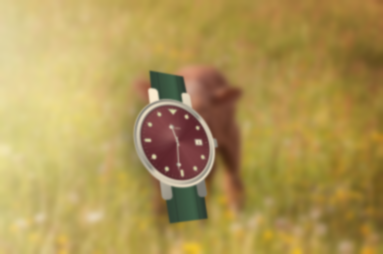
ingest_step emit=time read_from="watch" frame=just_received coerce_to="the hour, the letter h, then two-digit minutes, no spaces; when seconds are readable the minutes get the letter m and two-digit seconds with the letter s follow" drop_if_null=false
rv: 11h31
